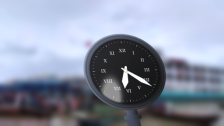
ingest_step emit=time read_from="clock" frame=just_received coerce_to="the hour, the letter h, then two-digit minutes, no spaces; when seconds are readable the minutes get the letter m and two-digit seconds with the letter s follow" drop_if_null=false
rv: 6h21
